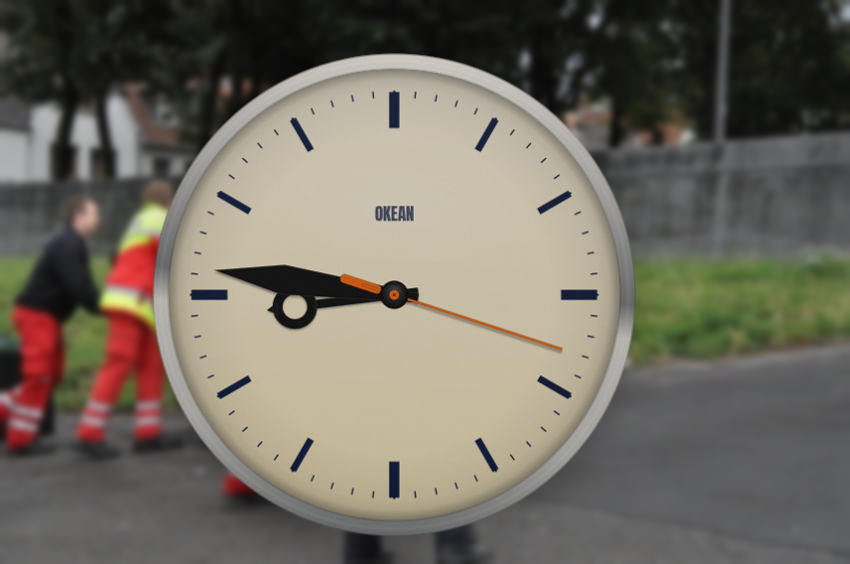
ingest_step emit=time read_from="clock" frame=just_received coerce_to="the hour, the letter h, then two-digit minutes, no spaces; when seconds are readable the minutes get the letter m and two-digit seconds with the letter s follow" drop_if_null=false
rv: 8h46m18s
